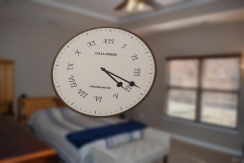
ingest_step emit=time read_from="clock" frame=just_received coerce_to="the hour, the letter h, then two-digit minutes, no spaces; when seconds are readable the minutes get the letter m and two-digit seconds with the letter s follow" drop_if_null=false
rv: 4h19
